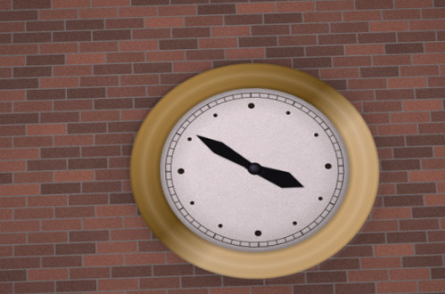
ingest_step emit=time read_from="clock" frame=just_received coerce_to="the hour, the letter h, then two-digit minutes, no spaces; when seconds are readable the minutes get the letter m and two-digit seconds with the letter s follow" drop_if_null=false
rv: 3h51
